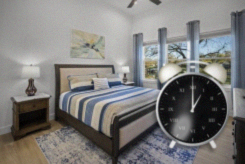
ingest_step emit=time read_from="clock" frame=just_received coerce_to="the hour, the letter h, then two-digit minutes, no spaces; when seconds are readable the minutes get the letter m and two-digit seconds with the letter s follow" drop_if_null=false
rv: 1h00
